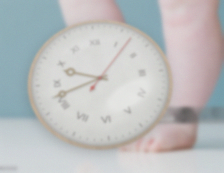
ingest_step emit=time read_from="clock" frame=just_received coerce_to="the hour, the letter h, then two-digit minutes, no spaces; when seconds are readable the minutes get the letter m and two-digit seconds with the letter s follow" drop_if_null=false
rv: 9h42m07s
